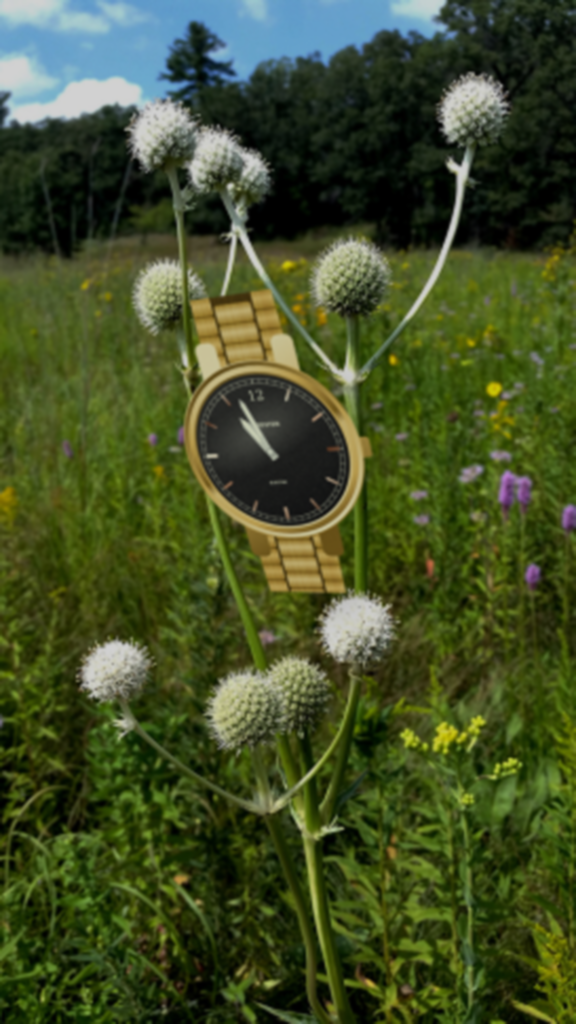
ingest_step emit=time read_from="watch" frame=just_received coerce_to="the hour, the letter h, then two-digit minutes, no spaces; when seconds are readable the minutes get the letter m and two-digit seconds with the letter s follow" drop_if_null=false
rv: 10h57
